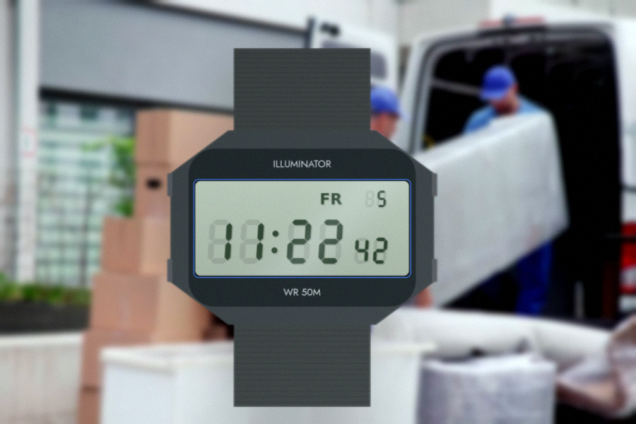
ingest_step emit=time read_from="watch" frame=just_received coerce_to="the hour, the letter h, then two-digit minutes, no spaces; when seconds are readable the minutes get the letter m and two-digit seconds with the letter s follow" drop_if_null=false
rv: 11h22m42s
